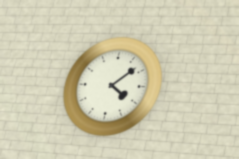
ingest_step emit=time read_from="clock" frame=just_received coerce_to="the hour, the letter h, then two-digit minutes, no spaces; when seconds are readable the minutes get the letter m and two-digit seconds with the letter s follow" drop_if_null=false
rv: 4h08
